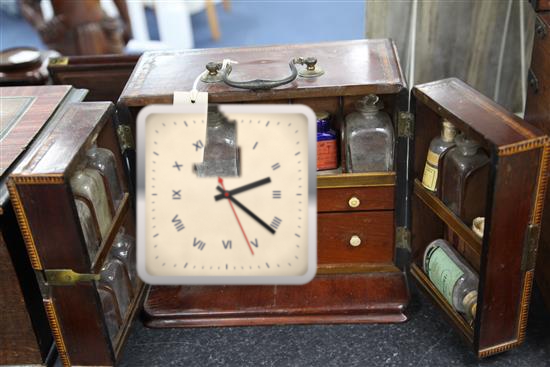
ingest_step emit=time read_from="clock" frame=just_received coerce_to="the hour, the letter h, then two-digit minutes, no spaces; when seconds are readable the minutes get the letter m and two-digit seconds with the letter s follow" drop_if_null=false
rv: 2h21m26s
